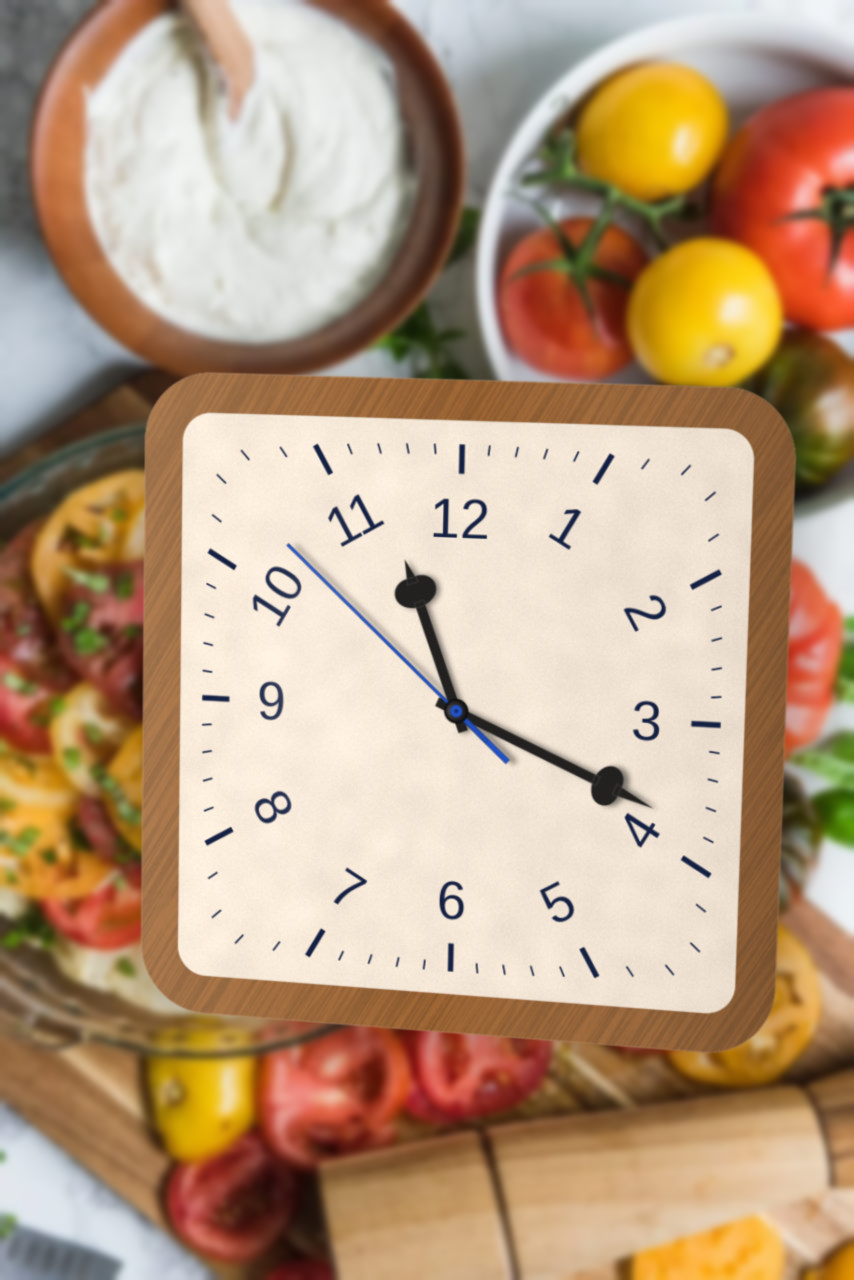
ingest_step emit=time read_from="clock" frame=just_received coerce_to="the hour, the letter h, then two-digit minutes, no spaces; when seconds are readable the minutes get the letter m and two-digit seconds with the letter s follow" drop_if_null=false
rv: 11h18m52s
